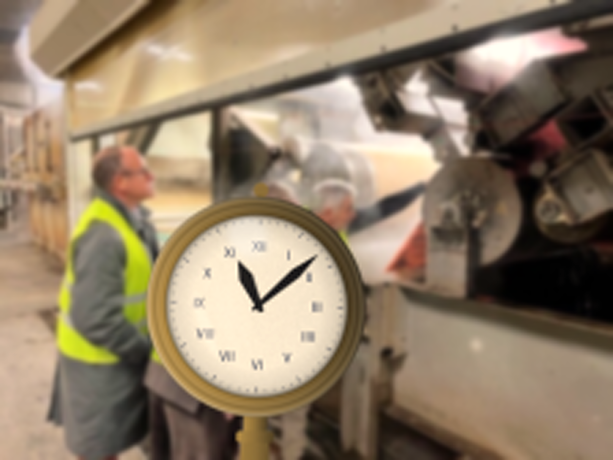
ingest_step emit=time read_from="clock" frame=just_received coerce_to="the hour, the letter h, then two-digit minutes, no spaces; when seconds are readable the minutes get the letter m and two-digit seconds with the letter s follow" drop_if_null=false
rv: 11h08
